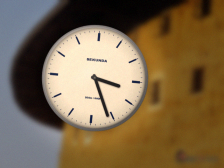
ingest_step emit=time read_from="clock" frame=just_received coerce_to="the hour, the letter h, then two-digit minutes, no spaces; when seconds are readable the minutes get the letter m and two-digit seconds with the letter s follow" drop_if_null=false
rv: 3h26
